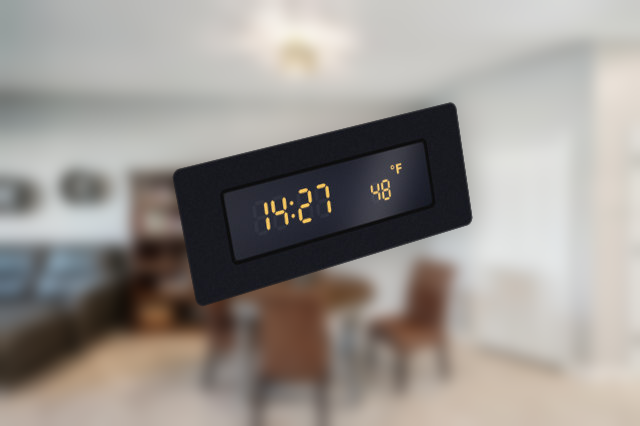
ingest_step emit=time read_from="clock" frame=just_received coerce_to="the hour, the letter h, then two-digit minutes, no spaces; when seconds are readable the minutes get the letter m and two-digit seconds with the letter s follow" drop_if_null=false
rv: 14h27
